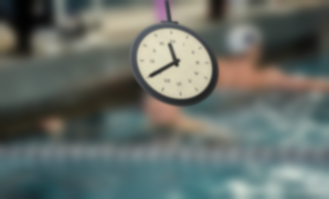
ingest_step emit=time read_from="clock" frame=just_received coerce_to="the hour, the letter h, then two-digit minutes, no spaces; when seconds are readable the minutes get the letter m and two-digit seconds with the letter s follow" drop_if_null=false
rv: 11h40
